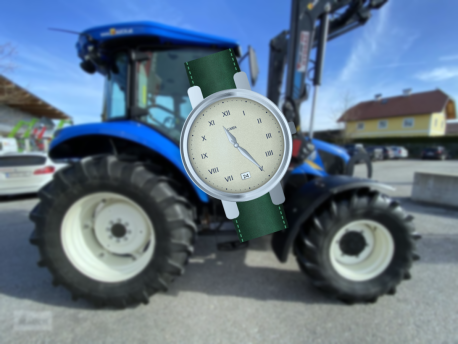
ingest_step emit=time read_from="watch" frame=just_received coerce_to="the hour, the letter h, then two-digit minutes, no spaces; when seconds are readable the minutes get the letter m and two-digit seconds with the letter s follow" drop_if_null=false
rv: 11h25
